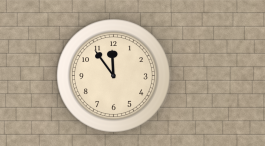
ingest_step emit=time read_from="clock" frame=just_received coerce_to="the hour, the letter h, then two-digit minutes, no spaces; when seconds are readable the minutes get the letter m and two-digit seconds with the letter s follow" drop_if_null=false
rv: 11h54
